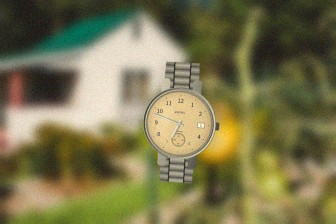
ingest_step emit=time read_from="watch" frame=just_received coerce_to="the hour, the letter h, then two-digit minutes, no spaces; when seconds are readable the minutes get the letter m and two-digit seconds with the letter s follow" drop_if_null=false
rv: 6h48
